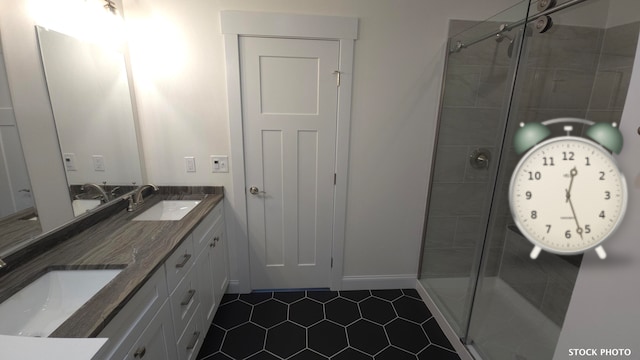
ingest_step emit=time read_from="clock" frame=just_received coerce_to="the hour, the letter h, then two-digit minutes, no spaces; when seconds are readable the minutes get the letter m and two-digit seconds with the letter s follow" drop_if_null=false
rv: 12h27
